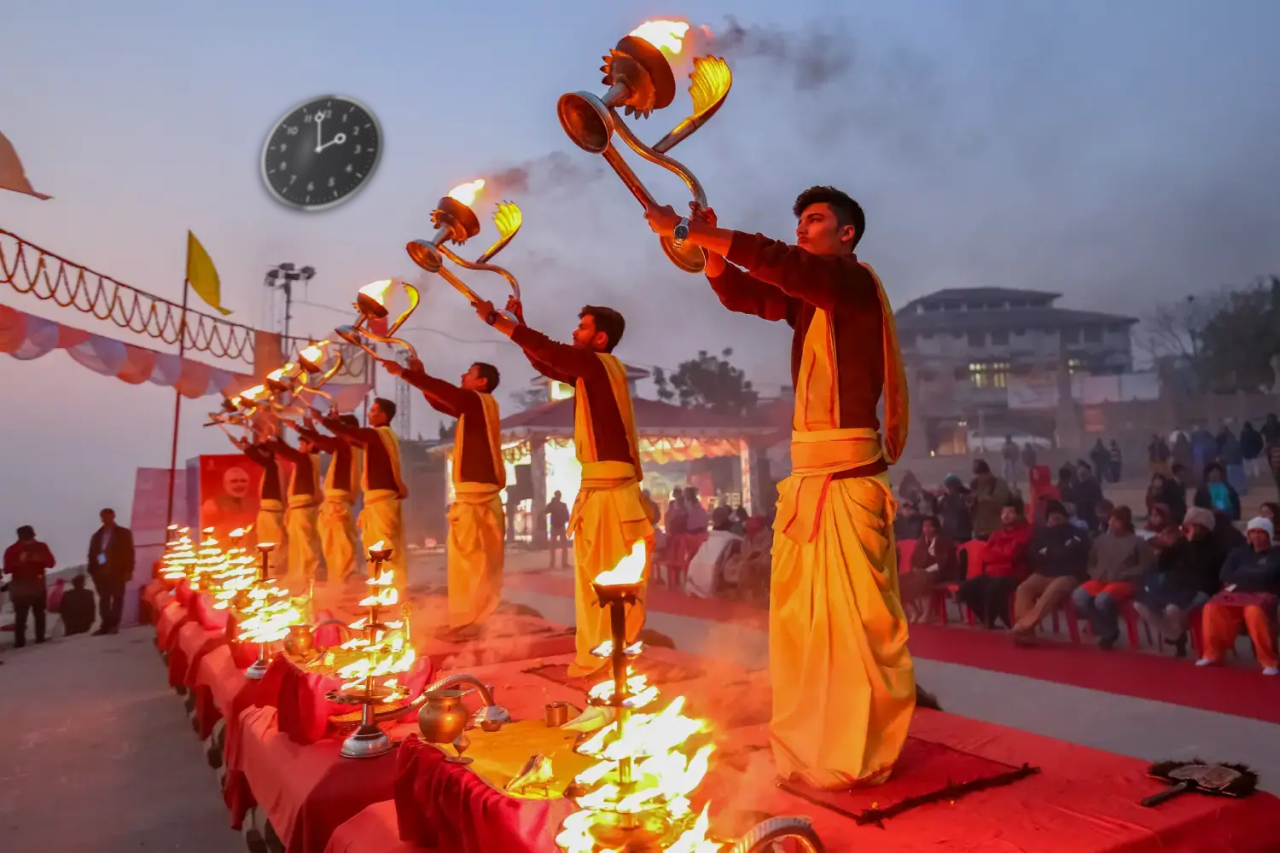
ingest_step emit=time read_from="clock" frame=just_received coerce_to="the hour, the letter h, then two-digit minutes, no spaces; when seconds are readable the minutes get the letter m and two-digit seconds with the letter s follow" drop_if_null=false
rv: 1h58
